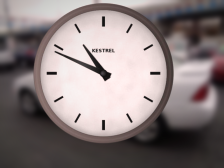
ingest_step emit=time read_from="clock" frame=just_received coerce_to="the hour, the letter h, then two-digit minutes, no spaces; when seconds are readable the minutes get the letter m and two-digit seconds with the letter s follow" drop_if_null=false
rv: 10h49
